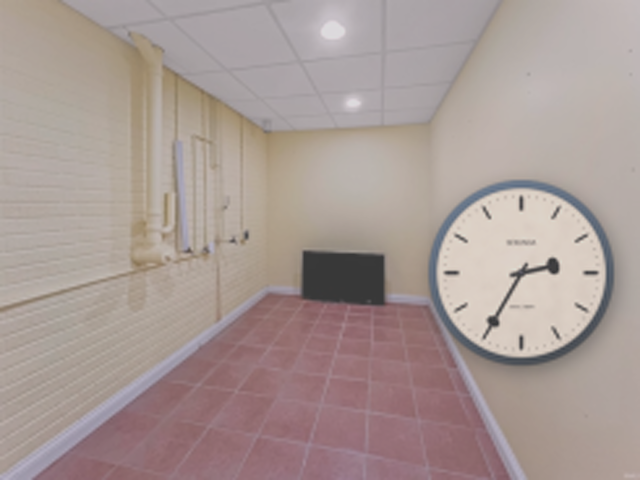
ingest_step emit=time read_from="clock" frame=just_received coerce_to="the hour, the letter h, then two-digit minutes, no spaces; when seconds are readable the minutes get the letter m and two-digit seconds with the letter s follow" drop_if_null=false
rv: 2h35
